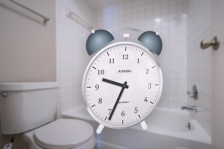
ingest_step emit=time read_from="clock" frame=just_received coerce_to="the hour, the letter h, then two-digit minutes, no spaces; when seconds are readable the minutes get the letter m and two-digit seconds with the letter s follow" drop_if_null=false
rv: 9h34
